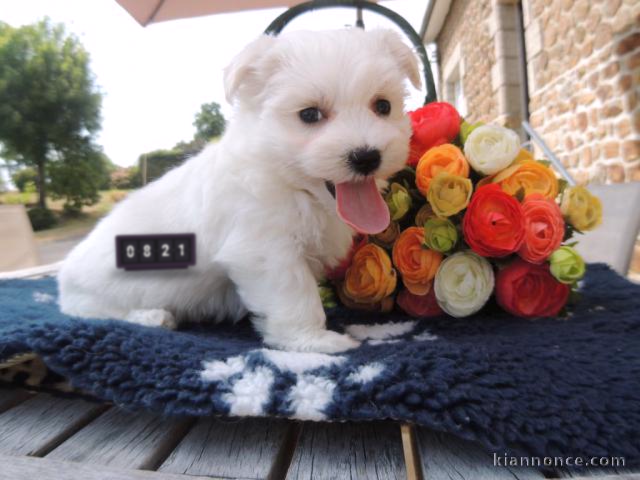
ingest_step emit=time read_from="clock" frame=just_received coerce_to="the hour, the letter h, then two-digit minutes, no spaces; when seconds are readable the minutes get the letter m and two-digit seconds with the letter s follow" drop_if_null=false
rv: 8h21
